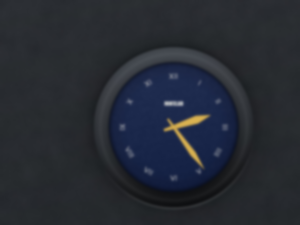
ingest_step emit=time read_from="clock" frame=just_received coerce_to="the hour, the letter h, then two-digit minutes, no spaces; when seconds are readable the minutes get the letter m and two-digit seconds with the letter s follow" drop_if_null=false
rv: 2h24
